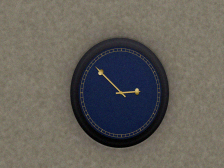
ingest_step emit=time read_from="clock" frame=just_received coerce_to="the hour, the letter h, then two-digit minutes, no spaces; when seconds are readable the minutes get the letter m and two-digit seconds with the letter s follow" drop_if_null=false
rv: 2h52
